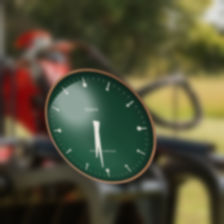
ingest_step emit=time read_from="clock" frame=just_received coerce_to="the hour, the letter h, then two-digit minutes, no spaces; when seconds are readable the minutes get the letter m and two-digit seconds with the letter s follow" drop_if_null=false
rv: 6h31
